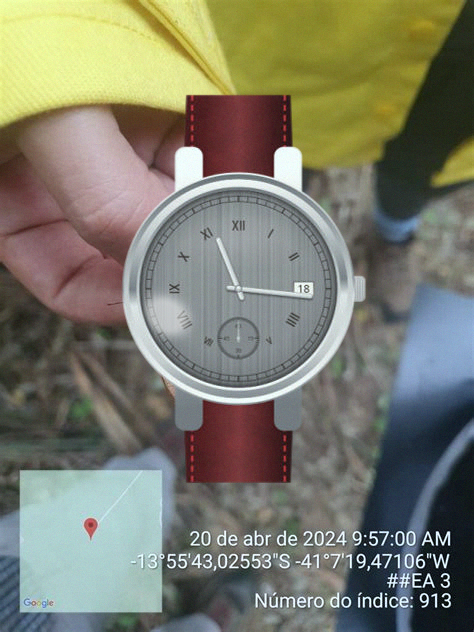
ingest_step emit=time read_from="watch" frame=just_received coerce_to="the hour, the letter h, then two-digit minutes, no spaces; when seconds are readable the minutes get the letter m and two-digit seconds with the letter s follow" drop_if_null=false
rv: 11h16
